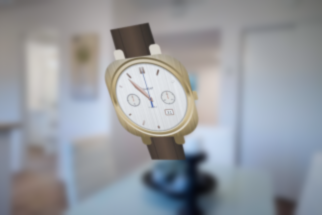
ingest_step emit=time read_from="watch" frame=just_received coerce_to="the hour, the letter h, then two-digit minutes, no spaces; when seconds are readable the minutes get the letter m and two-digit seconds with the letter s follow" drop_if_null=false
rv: 10h54
